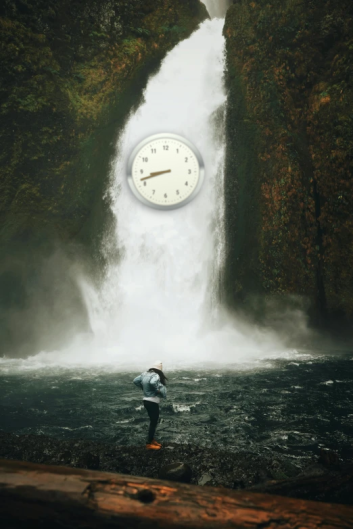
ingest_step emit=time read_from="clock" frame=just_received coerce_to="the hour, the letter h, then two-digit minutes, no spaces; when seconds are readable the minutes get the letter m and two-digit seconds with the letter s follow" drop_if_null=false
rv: 8h42
